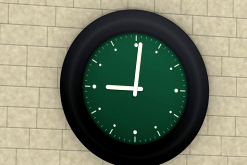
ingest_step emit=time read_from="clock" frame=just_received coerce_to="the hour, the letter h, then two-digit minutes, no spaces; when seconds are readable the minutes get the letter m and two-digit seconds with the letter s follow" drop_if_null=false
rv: 9h01
